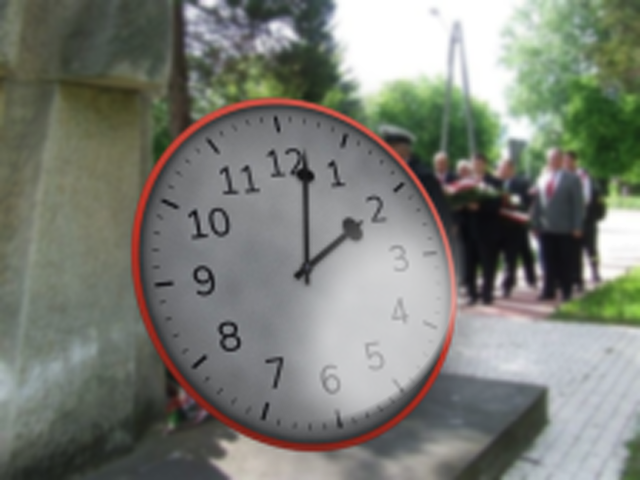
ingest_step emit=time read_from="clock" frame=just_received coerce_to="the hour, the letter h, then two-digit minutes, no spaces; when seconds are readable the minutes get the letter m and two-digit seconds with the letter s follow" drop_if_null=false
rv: 2h02
